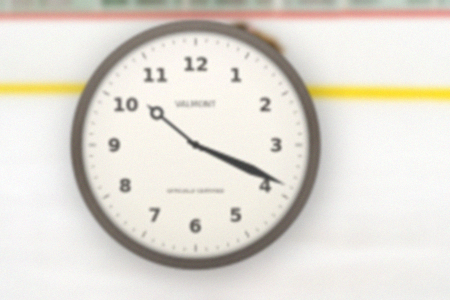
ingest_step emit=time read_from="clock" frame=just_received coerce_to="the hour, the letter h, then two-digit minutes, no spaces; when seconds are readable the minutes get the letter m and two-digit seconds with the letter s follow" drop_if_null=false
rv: 10h19
